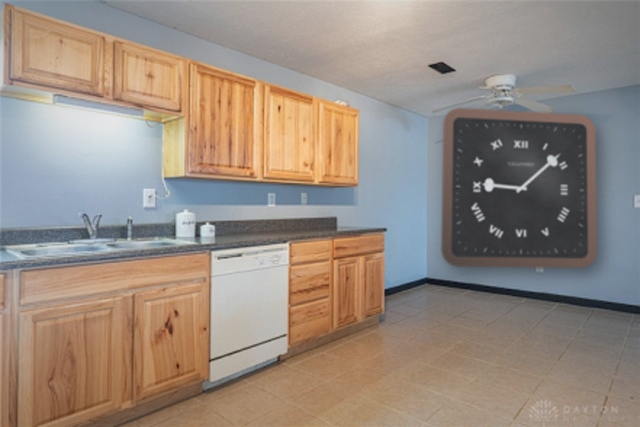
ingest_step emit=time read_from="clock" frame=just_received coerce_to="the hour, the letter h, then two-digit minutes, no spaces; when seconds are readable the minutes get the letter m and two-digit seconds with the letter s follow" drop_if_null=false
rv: 9h08
